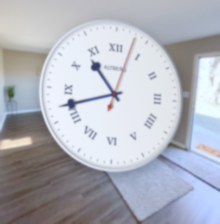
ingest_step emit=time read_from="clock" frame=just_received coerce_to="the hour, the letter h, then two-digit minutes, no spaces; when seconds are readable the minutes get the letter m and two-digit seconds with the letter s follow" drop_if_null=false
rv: 10h42m03s
